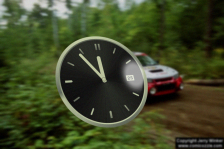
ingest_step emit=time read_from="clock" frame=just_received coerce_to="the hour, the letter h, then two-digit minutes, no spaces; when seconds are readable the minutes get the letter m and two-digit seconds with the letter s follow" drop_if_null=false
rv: 11h54
